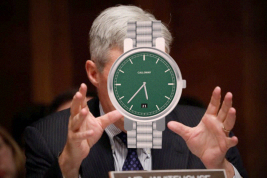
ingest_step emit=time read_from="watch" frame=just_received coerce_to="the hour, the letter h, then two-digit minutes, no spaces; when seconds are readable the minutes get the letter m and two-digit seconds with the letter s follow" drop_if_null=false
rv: 5h37
